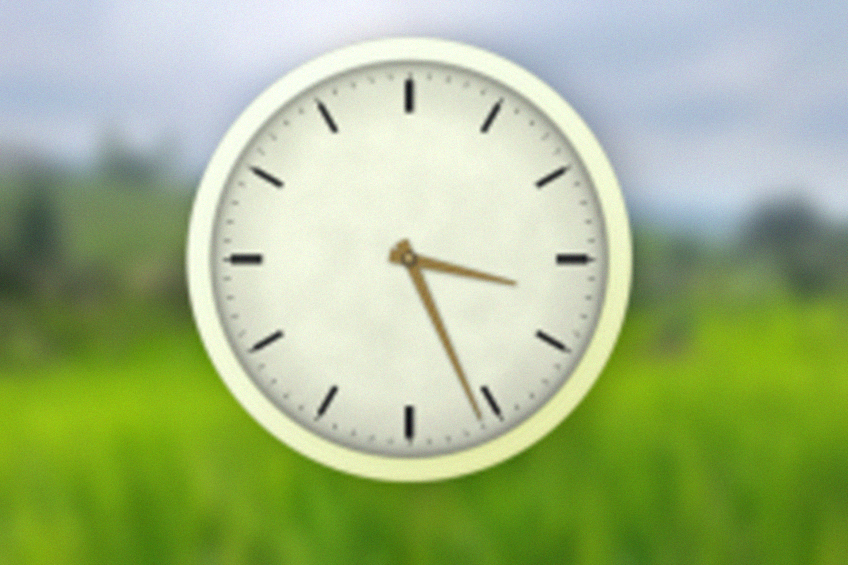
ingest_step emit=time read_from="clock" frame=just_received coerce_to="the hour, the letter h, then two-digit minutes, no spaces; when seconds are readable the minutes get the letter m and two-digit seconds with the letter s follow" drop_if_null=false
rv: 3h26
